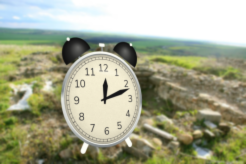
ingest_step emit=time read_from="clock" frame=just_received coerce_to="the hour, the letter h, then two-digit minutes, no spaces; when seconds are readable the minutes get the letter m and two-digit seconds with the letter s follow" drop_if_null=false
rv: 12h12
